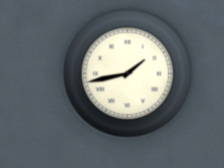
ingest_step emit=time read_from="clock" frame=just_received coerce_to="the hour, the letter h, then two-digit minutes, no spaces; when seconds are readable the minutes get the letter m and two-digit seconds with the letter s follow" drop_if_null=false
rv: 1h43
